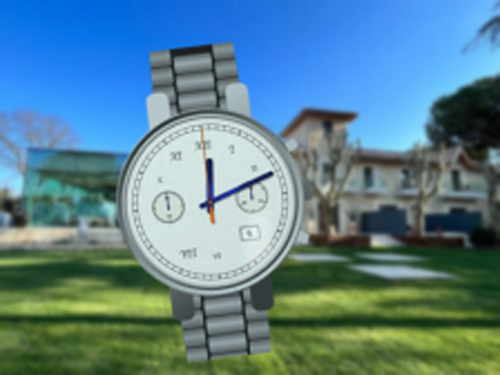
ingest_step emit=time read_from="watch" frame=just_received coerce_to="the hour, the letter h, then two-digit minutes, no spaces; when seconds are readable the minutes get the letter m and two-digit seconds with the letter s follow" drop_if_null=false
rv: 12h12
